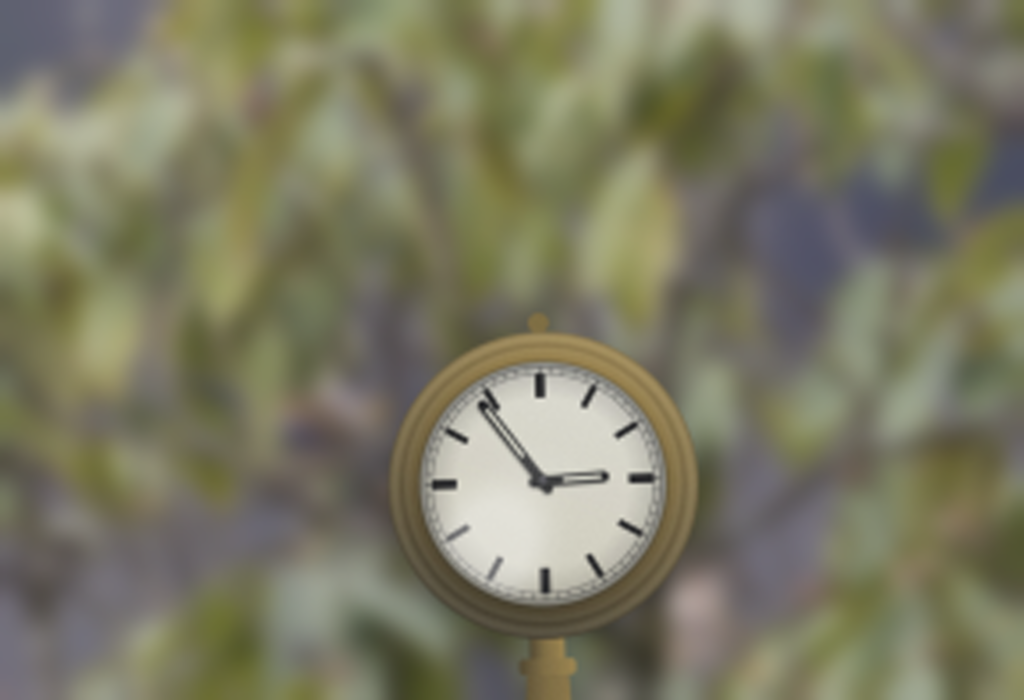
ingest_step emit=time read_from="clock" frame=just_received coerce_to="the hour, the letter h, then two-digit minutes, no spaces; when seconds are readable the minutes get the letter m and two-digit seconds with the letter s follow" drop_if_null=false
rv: 2h54
